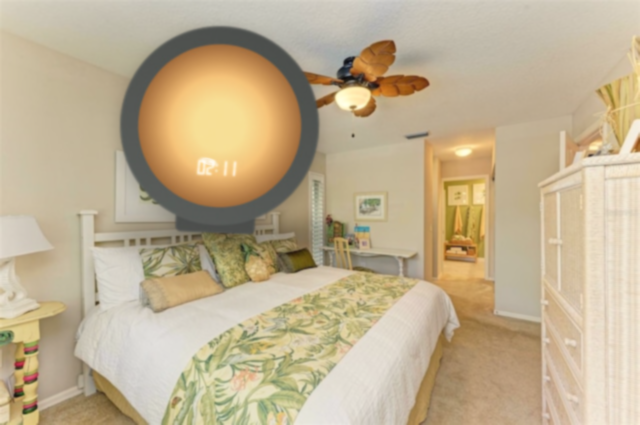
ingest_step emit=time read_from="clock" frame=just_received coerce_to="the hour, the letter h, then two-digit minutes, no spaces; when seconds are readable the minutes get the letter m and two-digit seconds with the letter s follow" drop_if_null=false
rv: 2h11
